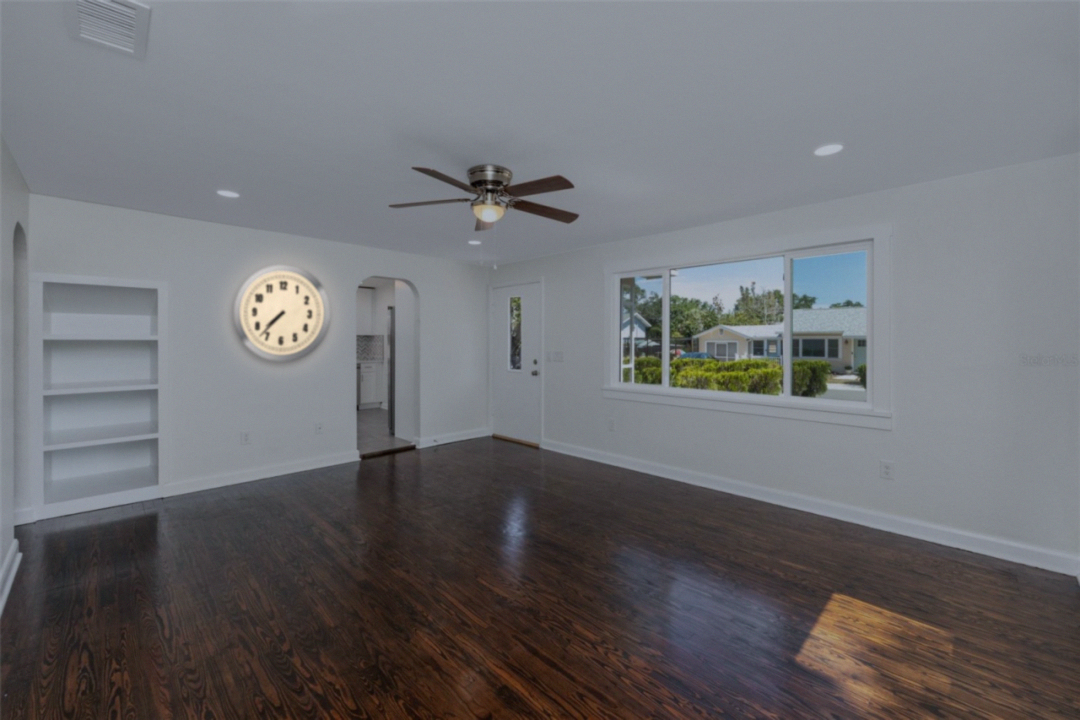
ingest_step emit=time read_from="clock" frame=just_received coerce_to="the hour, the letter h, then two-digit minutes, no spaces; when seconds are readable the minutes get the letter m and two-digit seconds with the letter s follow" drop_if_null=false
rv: 7h37
